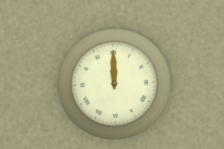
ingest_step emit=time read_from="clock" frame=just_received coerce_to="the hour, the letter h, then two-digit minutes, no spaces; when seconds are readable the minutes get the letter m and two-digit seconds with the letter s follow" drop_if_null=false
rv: 12h00
